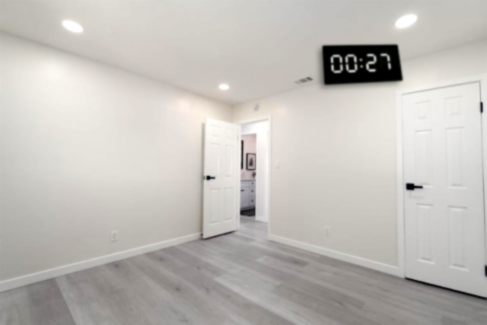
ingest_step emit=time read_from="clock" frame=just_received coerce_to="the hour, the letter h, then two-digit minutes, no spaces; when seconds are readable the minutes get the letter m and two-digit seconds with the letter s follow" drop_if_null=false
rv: 0h27
